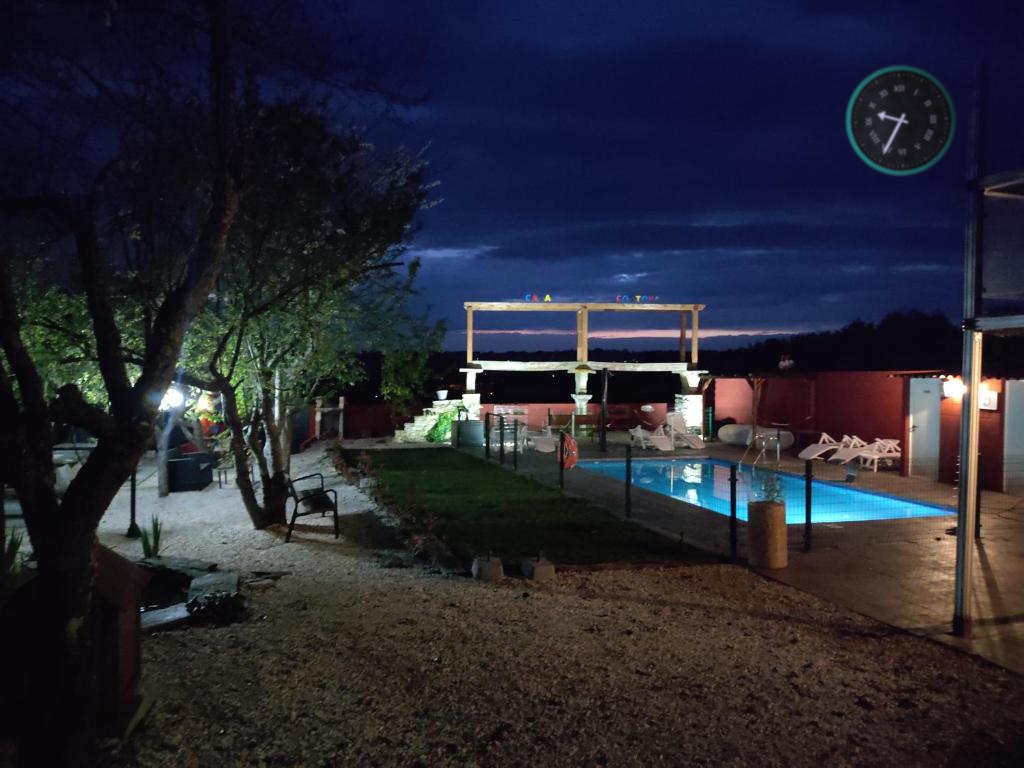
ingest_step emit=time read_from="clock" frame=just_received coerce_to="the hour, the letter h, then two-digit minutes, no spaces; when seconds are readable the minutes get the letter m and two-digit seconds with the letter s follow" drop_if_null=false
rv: 9h35
